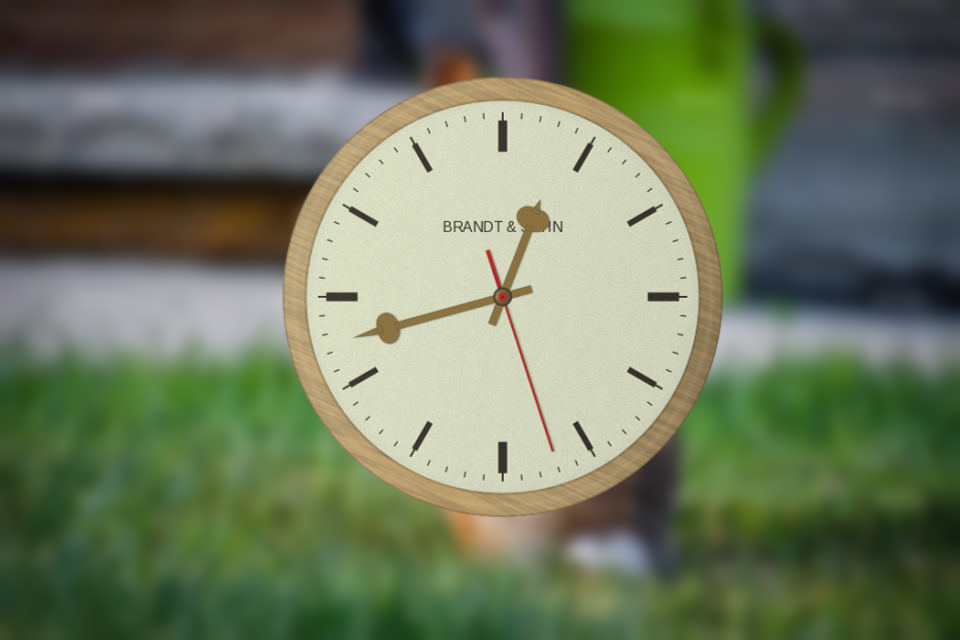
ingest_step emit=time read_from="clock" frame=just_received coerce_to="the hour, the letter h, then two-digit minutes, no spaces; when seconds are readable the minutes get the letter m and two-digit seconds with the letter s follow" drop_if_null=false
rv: 12h42m27s
